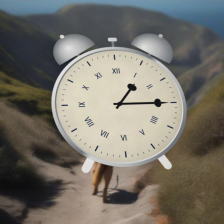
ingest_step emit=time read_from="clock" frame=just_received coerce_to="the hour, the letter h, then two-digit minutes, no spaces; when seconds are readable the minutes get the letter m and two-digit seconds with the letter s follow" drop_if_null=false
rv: 1h15
